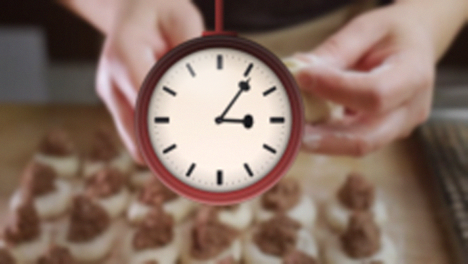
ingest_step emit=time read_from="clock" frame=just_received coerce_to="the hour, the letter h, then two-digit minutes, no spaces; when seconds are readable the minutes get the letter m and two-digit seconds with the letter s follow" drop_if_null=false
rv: 3h06
